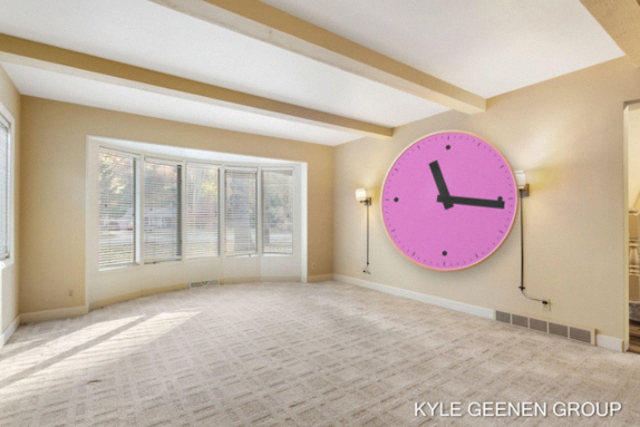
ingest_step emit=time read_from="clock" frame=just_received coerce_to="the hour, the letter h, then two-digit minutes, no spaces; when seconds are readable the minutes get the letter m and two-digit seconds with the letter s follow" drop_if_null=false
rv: 11h16
